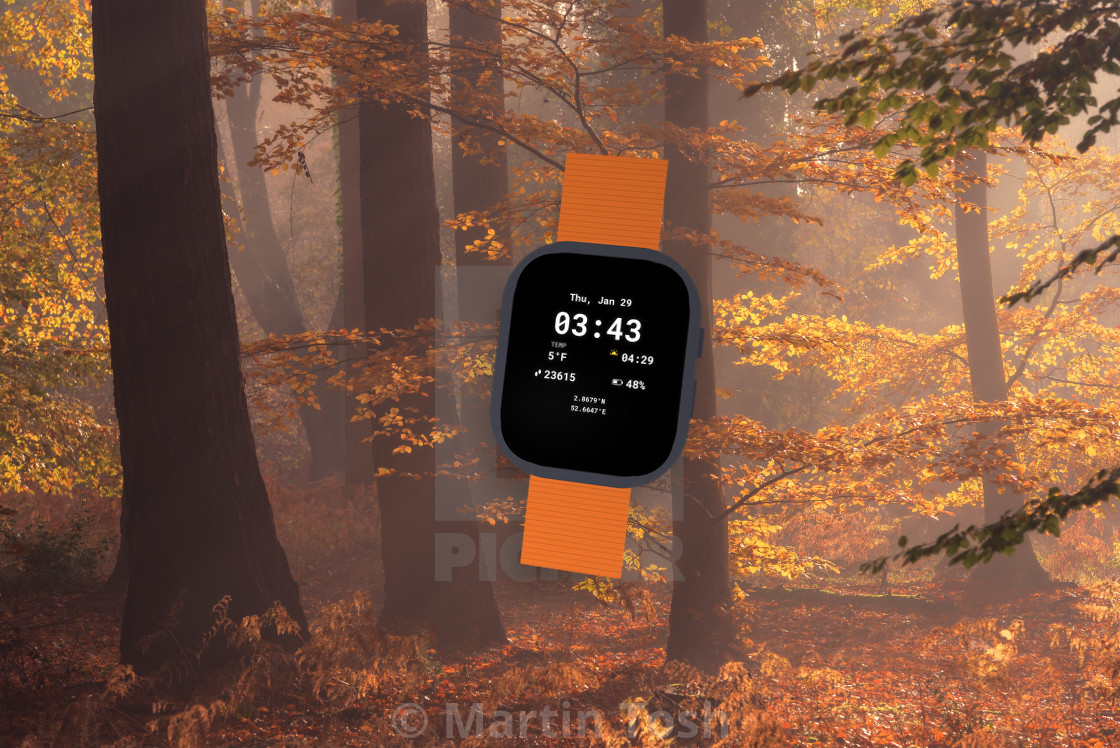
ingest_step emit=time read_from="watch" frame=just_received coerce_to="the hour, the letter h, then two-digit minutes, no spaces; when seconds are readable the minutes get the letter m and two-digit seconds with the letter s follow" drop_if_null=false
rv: 3h43
